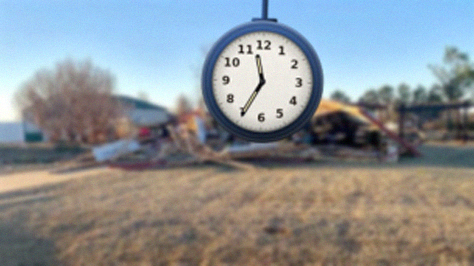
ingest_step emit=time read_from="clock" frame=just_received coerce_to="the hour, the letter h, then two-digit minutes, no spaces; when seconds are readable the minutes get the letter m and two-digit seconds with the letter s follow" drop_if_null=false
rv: 11h35
